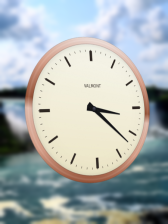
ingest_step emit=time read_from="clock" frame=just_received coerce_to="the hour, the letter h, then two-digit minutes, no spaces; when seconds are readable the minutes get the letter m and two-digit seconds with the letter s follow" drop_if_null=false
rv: 3h22
